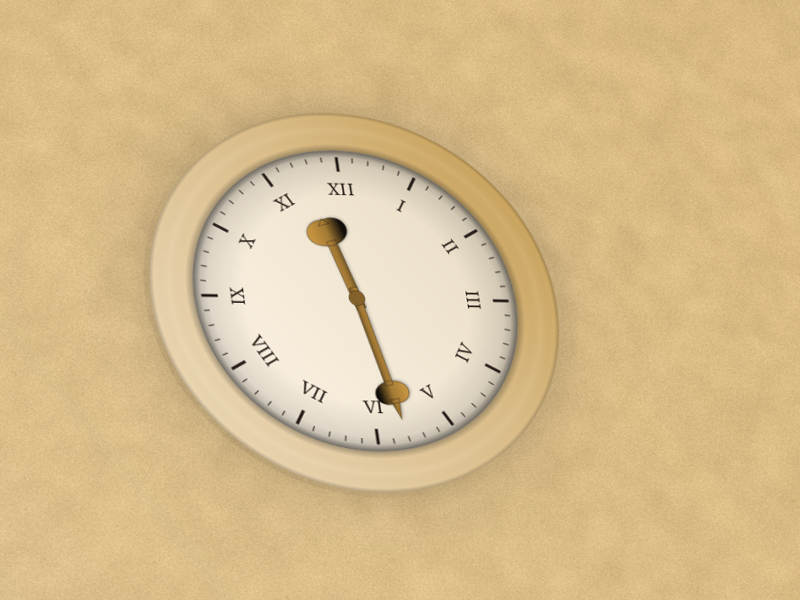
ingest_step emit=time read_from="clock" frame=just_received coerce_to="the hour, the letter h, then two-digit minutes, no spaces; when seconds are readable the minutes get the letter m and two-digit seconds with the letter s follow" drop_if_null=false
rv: 11h28
